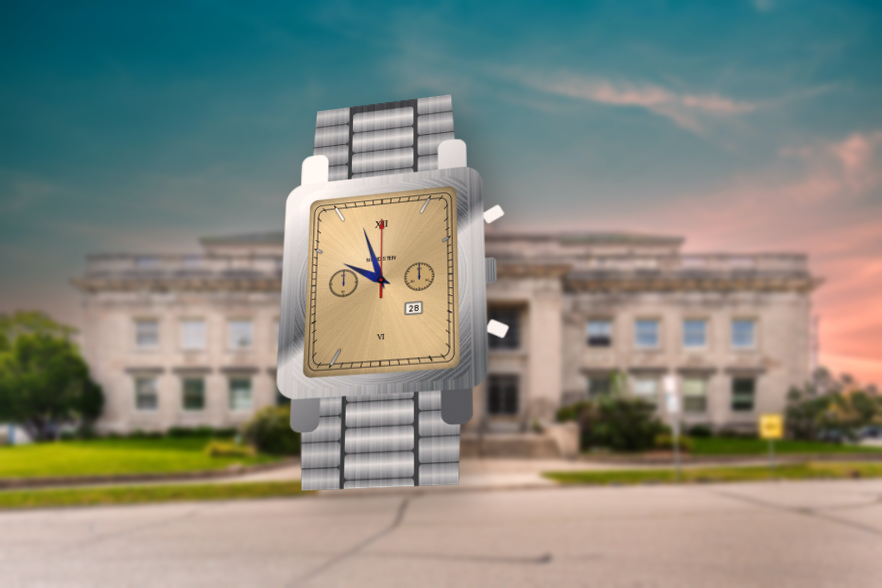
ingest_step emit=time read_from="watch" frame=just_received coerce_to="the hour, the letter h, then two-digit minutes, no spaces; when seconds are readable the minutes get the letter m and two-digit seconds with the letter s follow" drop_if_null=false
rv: 9h57
